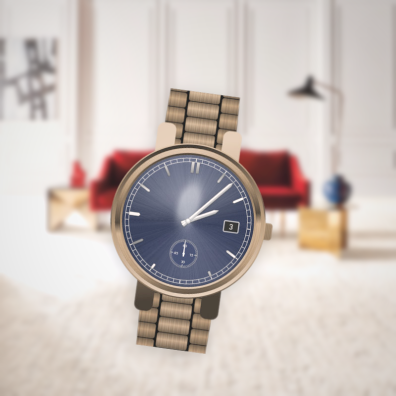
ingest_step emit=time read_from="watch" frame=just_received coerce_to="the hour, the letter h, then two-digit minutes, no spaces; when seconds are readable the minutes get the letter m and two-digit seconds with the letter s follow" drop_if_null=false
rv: 2h07
